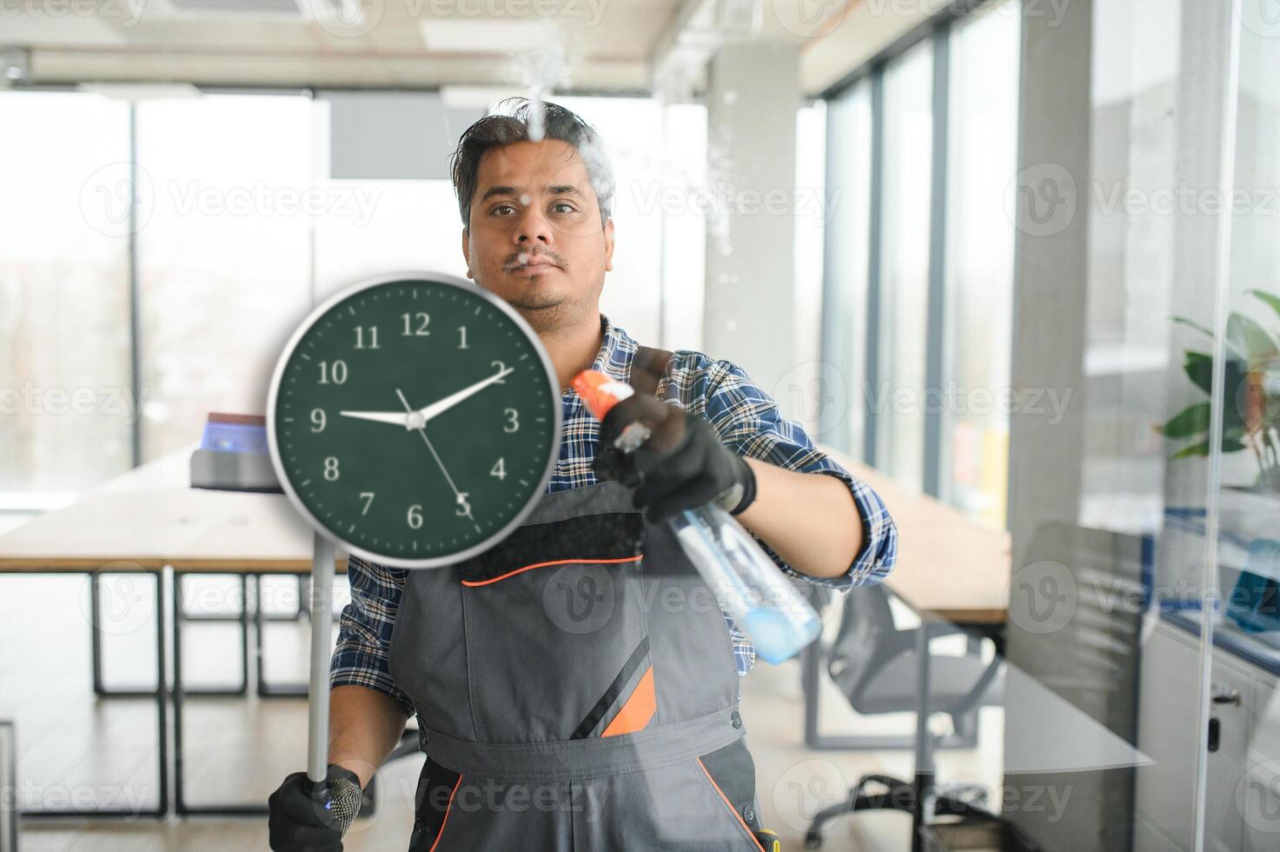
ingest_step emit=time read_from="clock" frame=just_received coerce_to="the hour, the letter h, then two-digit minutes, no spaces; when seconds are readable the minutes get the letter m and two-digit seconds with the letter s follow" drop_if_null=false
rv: 9h10m25s
